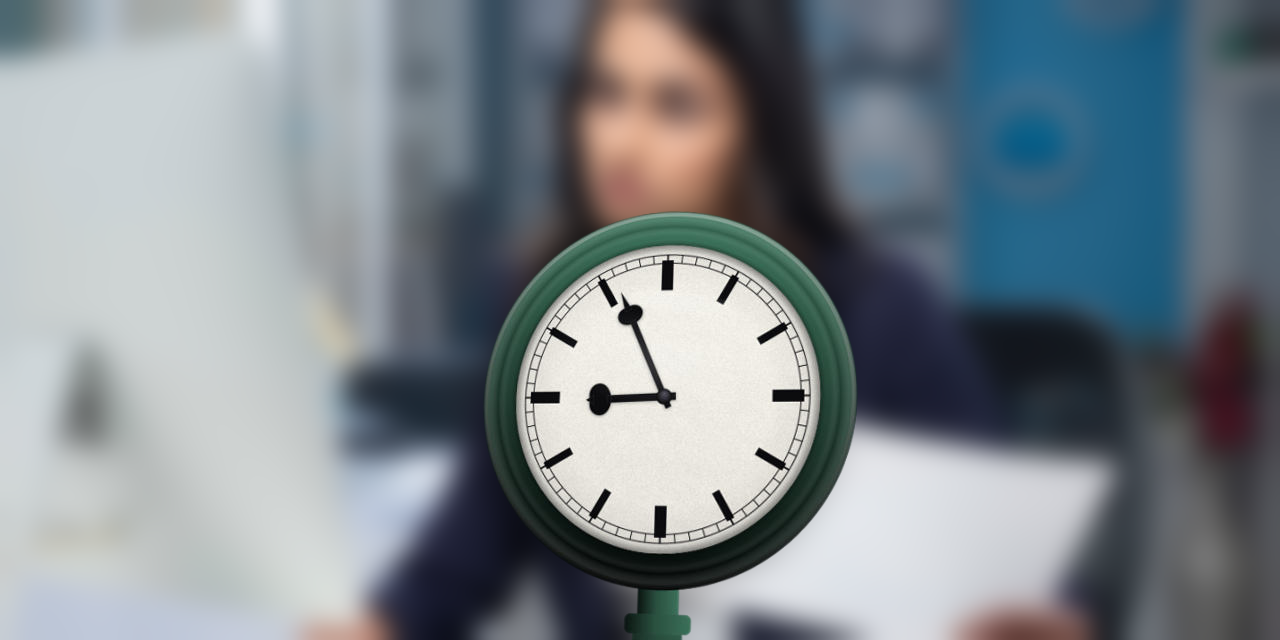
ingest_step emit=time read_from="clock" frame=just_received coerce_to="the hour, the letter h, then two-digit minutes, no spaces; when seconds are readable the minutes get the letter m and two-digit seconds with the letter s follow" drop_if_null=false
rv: 8h56
